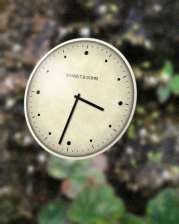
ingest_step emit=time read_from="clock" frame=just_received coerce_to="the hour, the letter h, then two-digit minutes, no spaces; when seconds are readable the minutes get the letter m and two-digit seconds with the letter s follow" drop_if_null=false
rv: 3h32
